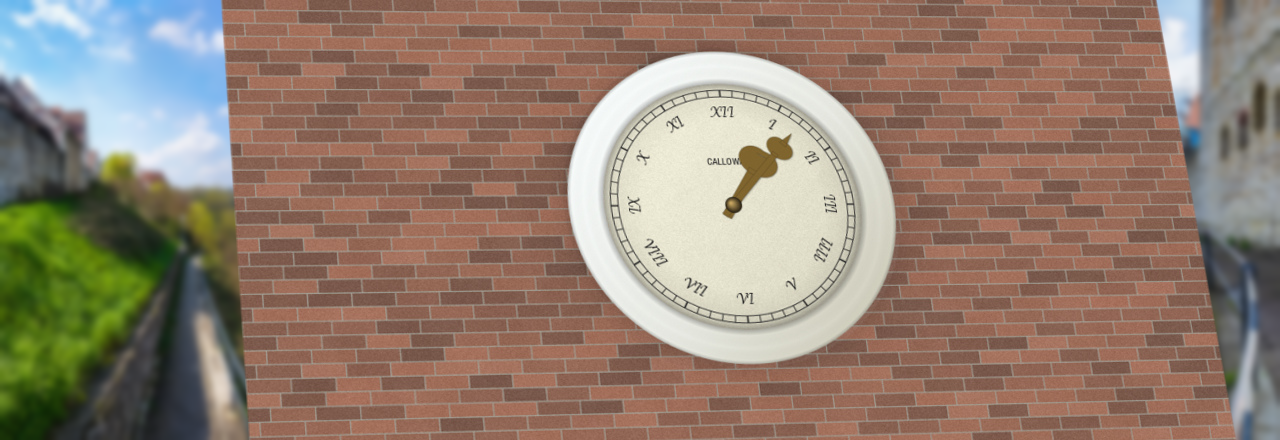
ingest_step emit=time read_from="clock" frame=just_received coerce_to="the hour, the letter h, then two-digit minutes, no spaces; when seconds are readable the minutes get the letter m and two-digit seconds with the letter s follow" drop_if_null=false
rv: 1h07
